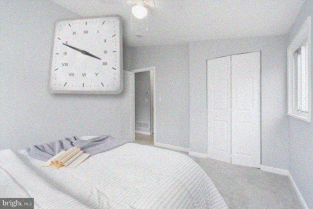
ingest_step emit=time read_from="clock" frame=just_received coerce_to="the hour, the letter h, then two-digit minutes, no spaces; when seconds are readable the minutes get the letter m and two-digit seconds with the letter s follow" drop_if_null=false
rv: 3h49
